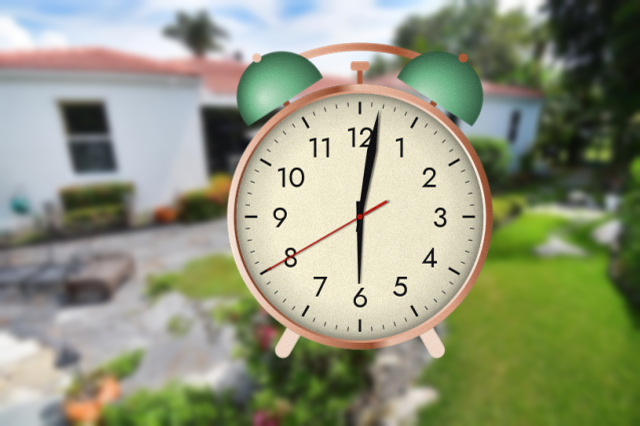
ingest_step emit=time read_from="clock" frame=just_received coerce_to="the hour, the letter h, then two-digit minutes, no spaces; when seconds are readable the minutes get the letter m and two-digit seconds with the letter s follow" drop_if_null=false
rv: 6h01m40s
